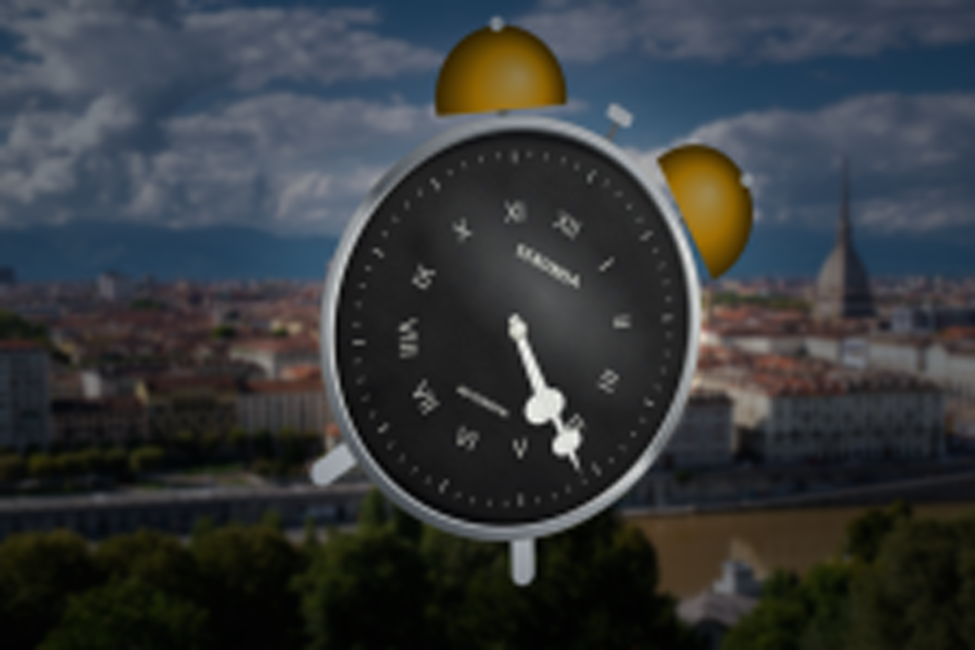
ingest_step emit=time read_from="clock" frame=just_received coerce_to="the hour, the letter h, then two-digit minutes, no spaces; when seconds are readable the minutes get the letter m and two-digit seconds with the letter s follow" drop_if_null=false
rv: 4h21
